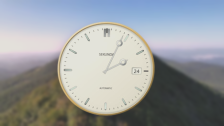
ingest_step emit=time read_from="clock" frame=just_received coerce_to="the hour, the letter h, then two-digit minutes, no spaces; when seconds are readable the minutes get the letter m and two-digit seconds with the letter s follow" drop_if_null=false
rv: 2h04
